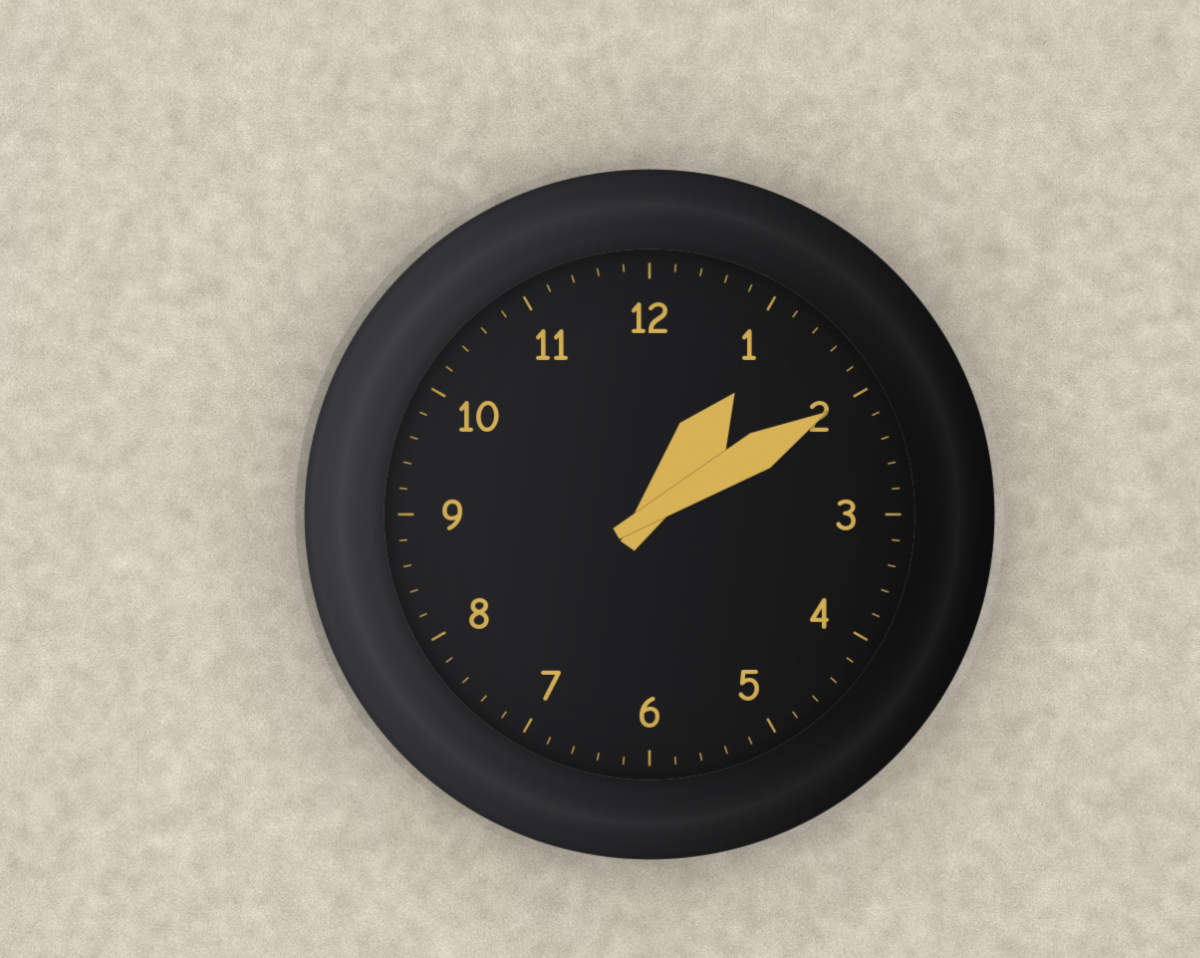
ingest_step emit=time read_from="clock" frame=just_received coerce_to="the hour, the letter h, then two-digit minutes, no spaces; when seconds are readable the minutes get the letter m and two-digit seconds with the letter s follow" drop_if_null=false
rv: 1h10
